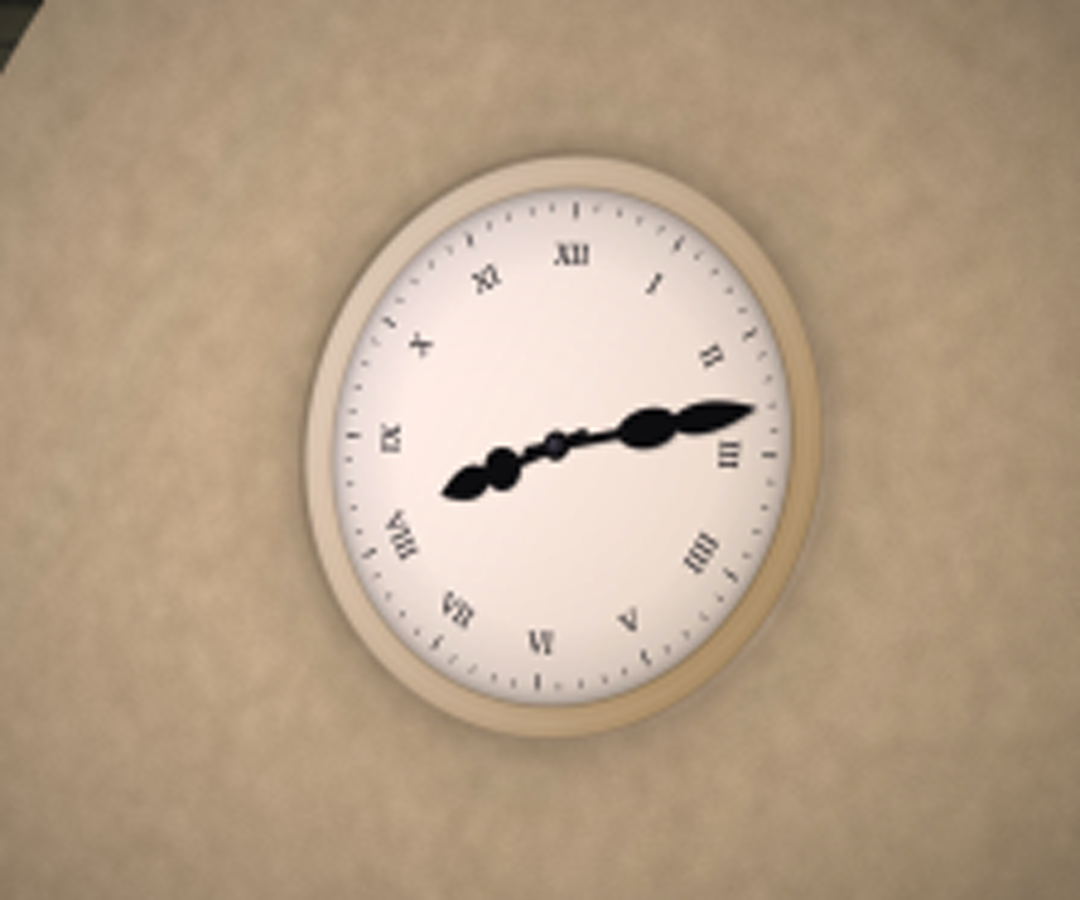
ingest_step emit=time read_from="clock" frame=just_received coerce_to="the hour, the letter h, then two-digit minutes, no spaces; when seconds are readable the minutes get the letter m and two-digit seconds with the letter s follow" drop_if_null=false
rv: 8h13
